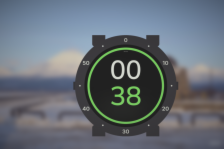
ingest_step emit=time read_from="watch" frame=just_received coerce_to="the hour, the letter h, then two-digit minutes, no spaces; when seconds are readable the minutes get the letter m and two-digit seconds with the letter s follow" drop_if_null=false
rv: 0h38
